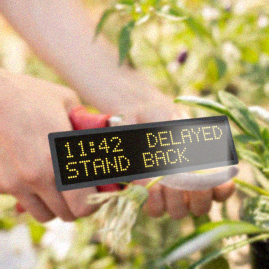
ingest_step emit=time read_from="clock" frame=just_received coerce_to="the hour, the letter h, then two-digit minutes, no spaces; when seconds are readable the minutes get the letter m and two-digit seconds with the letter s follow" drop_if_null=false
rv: 11h42
